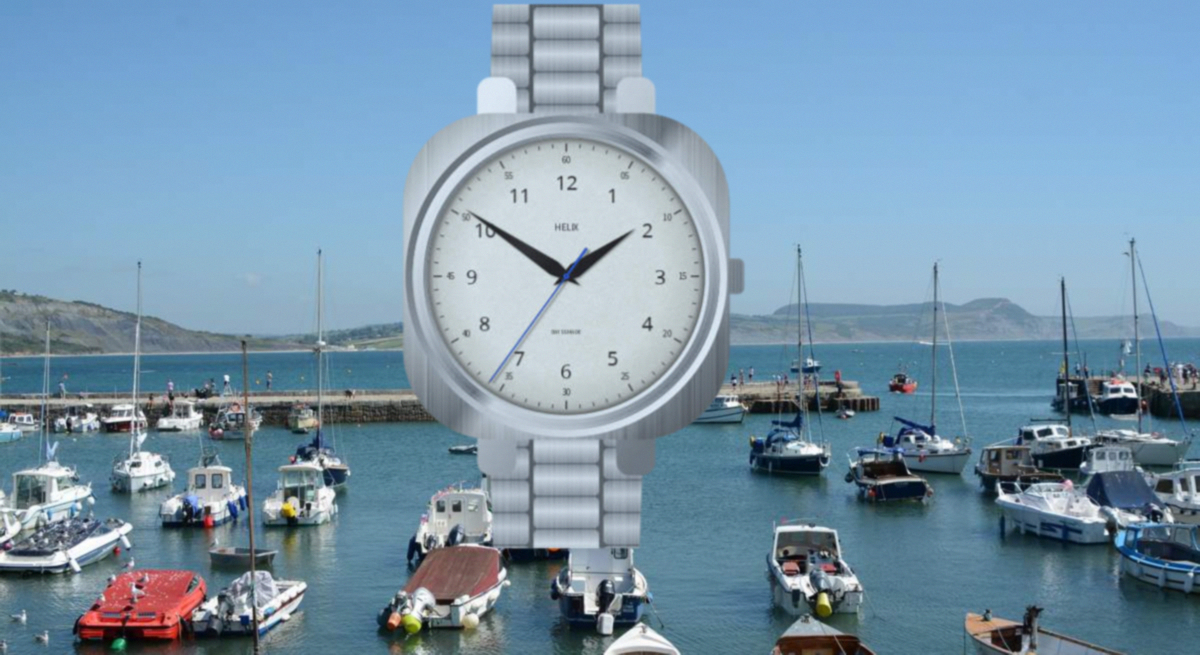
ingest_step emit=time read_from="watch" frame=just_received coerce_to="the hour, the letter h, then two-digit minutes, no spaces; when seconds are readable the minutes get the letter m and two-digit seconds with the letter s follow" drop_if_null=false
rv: 1h50m36s
